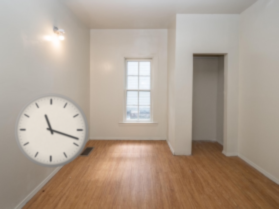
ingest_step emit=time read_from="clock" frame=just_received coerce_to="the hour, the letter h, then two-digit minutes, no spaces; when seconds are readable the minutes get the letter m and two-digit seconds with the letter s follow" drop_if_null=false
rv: 11h18
